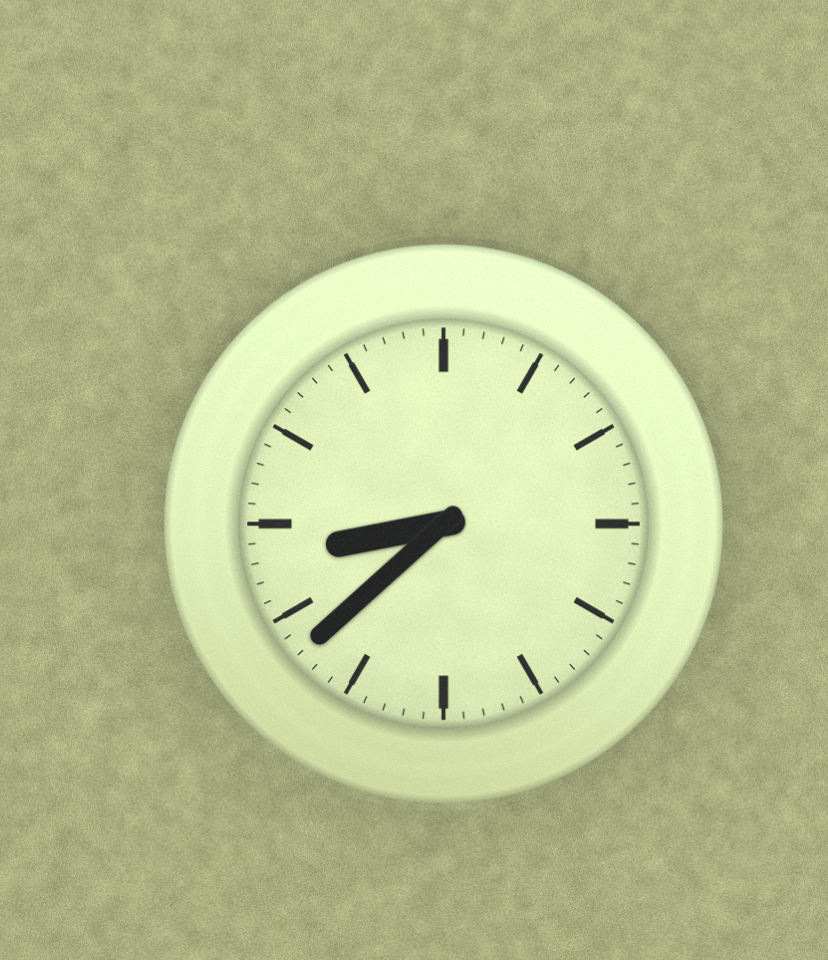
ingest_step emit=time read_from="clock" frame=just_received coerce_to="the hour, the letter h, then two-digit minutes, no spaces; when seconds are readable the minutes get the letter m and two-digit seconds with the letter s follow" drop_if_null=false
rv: 8h38
